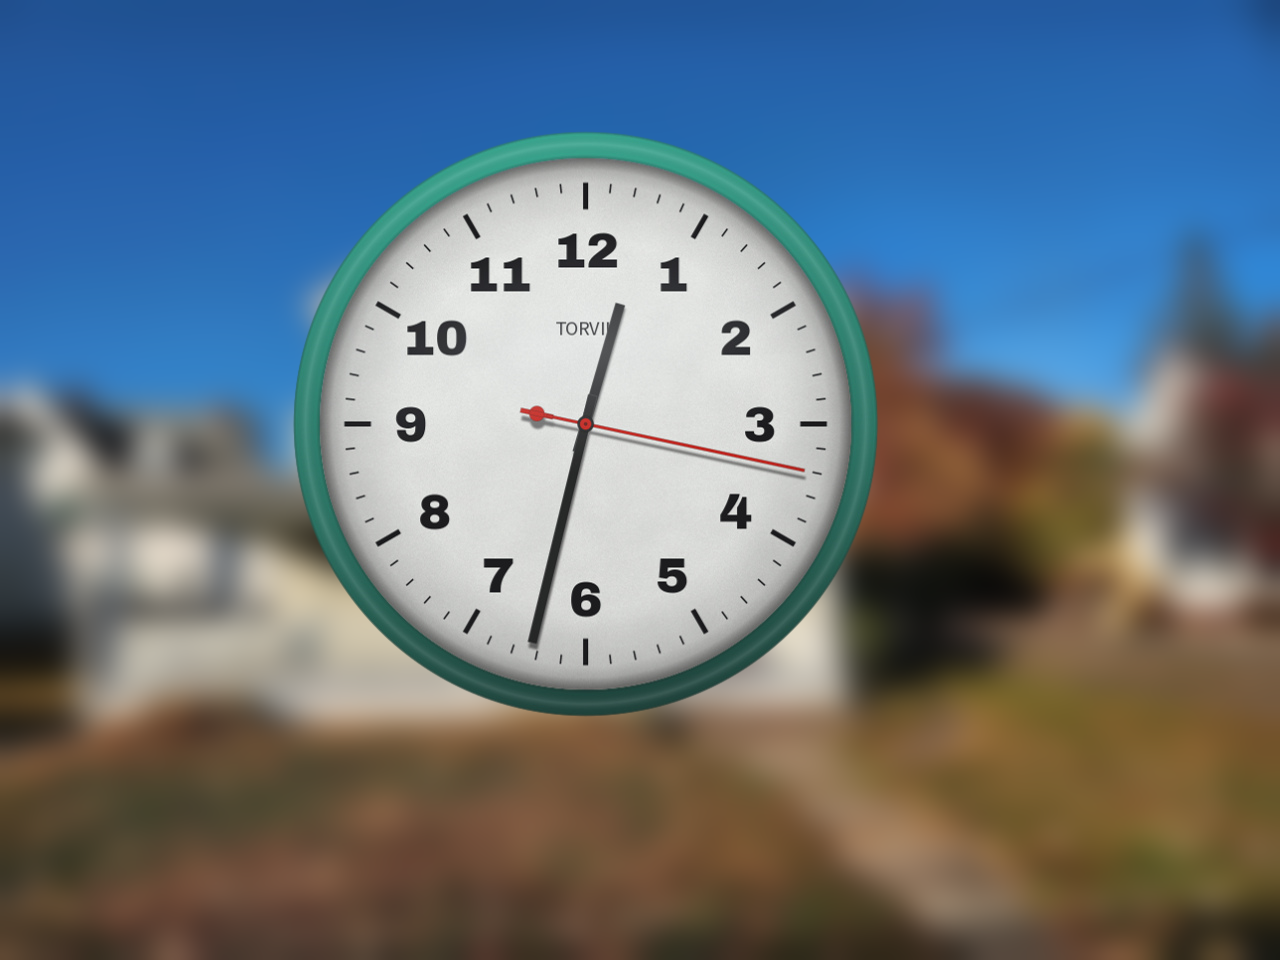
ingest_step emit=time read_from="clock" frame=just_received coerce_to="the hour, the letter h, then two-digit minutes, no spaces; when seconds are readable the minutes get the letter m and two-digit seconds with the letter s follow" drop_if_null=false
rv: 12h32m17s
